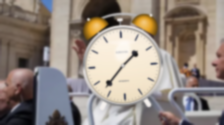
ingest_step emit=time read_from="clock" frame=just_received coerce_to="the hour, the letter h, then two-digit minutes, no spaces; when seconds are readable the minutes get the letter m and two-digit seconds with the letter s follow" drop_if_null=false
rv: 1h37
